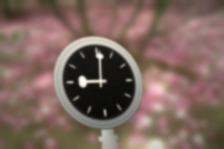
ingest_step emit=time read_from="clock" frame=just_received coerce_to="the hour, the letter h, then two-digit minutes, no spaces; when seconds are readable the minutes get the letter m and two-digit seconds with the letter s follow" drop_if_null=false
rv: 9h01
